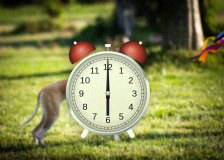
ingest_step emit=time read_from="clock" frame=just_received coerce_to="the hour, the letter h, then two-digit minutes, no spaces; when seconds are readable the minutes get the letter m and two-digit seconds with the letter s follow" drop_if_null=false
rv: 6h00
